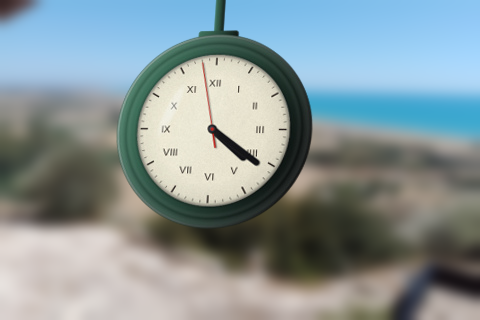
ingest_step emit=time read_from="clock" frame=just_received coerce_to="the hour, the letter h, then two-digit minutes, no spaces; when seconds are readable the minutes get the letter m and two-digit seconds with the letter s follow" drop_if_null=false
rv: 4h20m58s
